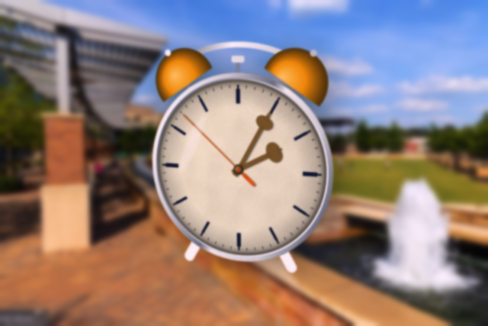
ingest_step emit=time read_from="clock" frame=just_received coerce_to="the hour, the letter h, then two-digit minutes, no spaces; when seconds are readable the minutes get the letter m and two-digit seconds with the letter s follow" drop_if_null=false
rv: 2h04m52s
